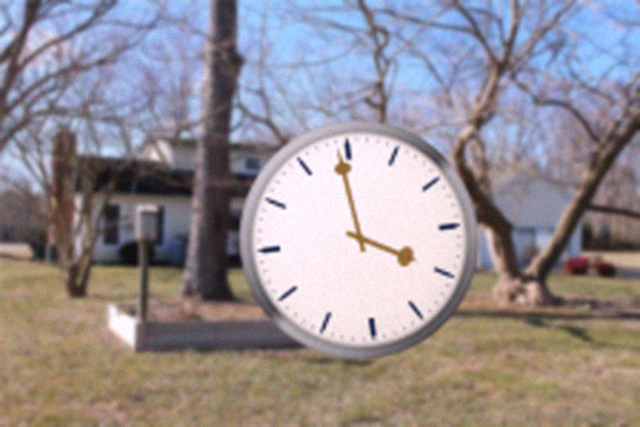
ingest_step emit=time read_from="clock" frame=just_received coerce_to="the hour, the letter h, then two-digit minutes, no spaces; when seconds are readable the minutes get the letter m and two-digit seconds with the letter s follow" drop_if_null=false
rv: 3h59
